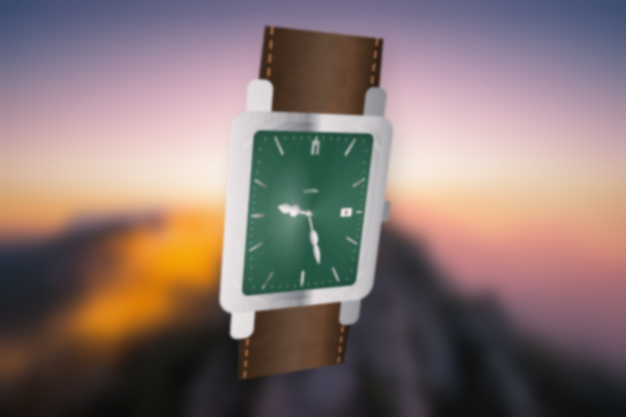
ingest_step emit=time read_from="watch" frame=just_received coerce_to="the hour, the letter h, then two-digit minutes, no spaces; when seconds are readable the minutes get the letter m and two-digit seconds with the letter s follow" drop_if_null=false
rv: 9h27
